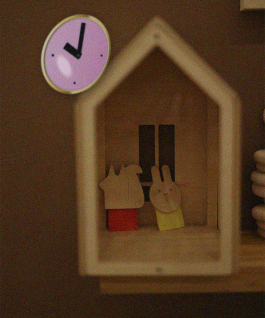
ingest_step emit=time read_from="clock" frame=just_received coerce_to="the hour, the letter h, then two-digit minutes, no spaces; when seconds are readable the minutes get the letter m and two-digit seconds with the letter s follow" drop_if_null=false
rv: 10h00
